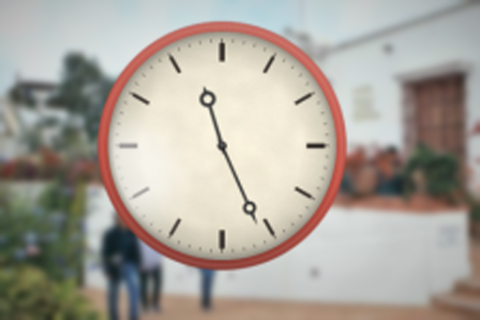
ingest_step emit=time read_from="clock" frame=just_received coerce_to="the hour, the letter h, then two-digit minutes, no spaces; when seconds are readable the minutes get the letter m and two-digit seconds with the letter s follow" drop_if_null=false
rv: 11h26
